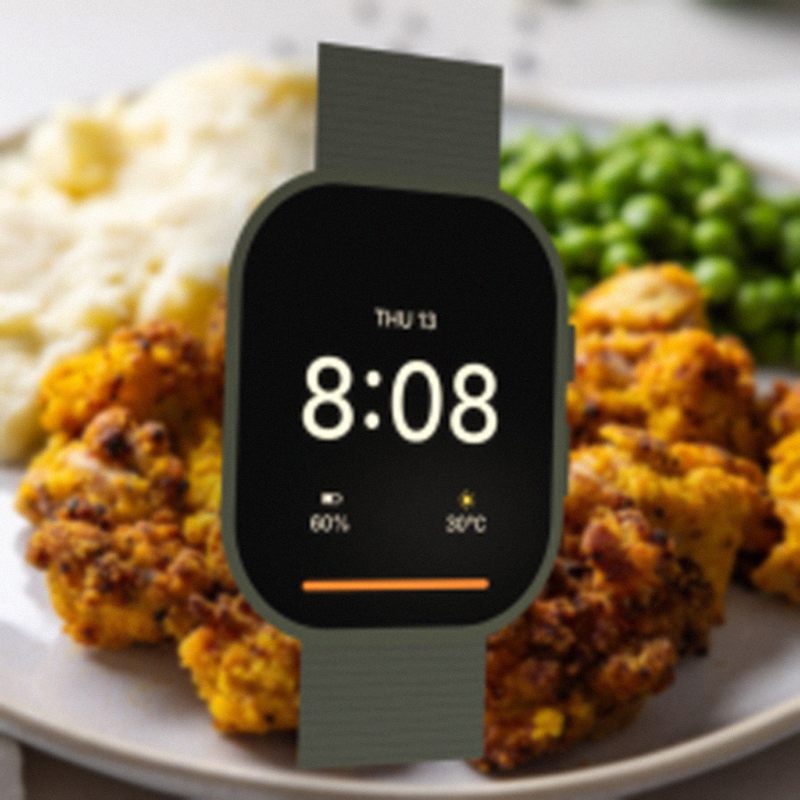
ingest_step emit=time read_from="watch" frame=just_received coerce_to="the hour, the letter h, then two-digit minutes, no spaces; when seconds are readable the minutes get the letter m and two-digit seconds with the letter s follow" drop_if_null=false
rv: 8h08
